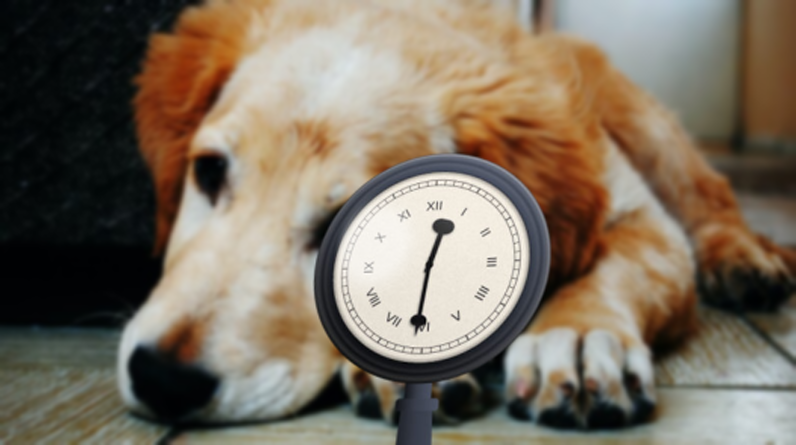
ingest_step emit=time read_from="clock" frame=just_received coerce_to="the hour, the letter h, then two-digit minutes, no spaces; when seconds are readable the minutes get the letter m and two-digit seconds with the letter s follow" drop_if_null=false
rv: 12h31
